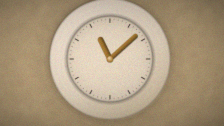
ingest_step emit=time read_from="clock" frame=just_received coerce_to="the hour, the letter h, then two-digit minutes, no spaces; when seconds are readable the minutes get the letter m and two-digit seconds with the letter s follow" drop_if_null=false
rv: 11h08
